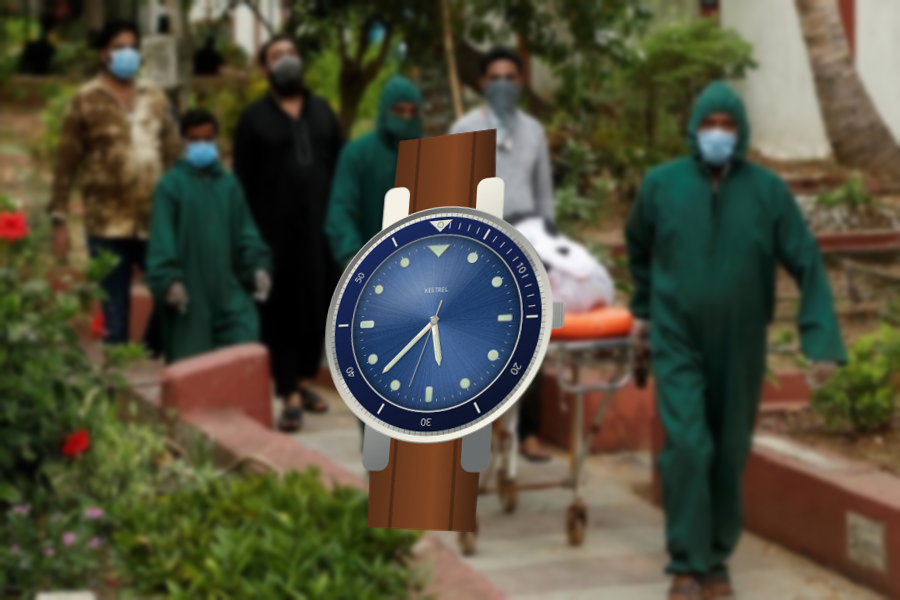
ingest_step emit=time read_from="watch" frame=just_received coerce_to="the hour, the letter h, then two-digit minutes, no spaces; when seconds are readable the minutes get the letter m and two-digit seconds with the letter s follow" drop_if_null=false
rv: 5h37m33s
